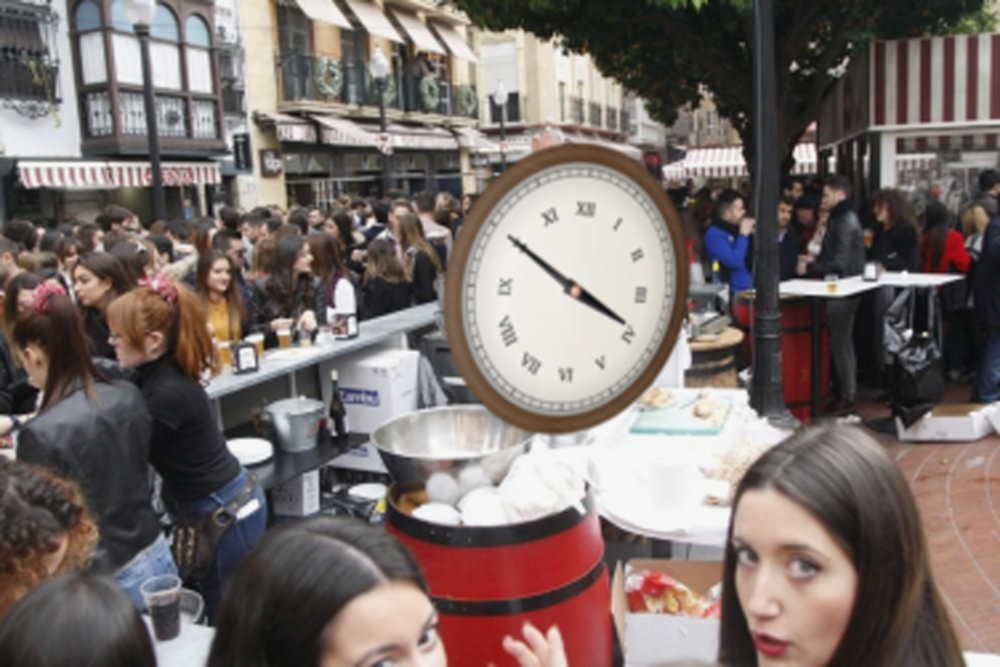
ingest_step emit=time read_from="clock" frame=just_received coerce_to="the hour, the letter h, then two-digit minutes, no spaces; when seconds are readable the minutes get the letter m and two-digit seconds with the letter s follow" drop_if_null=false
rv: 3h50
